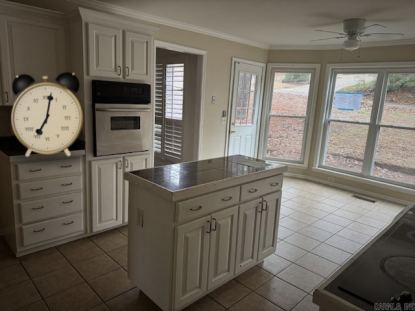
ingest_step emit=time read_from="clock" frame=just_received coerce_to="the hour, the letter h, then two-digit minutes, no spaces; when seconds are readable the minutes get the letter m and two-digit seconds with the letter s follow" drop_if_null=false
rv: 7h02
